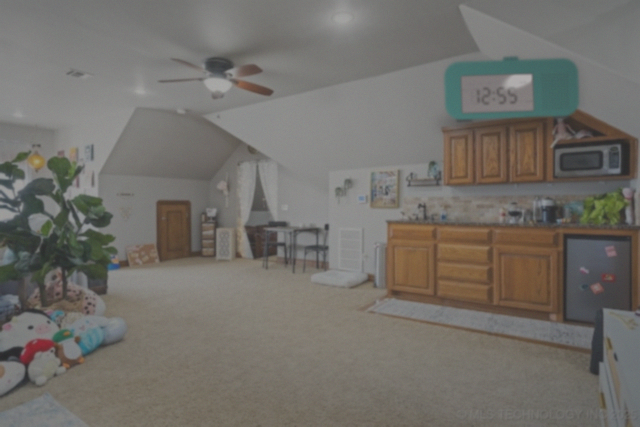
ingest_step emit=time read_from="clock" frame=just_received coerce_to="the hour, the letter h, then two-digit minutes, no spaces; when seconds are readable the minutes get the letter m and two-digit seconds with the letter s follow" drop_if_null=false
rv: 12h55
